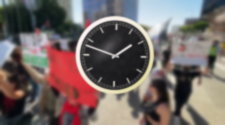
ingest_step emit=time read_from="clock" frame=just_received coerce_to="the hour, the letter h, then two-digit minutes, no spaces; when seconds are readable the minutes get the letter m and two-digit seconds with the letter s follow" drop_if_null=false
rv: 1h48
